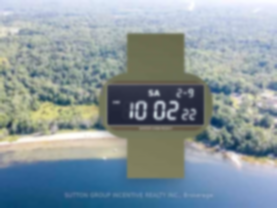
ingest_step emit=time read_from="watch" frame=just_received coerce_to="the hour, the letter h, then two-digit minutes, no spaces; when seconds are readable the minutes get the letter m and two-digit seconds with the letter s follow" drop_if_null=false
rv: 10h02
